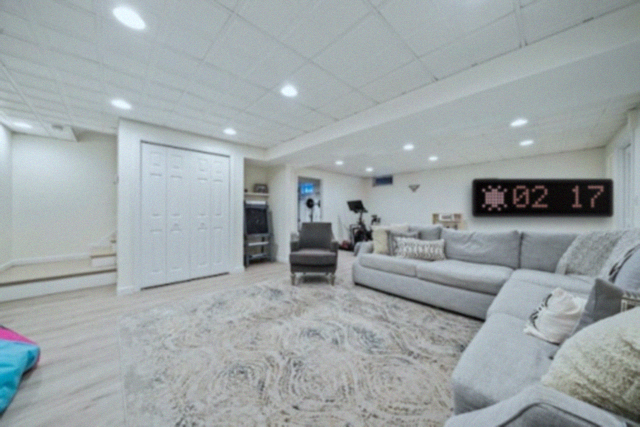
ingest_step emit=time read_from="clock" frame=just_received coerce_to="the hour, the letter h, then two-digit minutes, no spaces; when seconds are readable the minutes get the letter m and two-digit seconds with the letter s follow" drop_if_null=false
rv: 2h17
